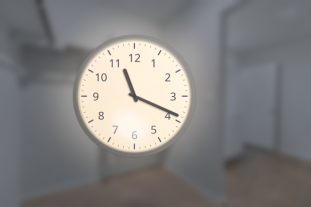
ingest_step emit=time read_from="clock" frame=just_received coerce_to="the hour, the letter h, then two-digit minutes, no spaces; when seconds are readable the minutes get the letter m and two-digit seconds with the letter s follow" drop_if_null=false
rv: 11h19
